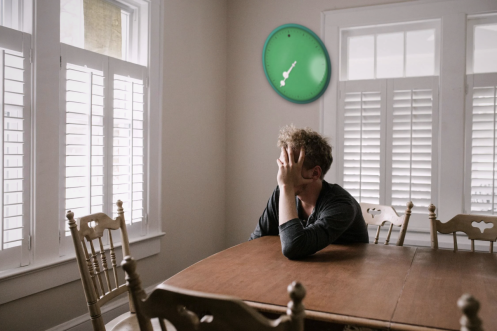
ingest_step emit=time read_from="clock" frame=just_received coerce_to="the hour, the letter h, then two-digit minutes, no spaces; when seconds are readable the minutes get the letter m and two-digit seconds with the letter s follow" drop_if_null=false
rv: 7h37
